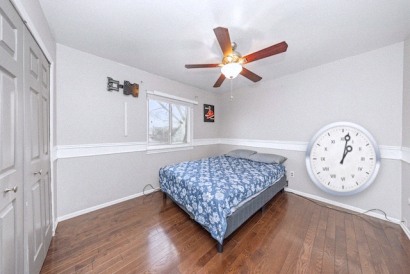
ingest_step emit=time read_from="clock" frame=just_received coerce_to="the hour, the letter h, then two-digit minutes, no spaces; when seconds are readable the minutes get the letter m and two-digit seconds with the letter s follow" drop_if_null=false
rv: 1h02
